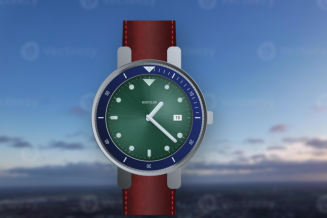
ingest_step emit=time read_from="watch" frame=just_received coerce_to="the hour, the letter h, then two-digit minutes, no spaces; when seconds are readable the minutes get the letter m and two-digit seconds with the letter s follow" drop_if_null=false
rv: 1h22
